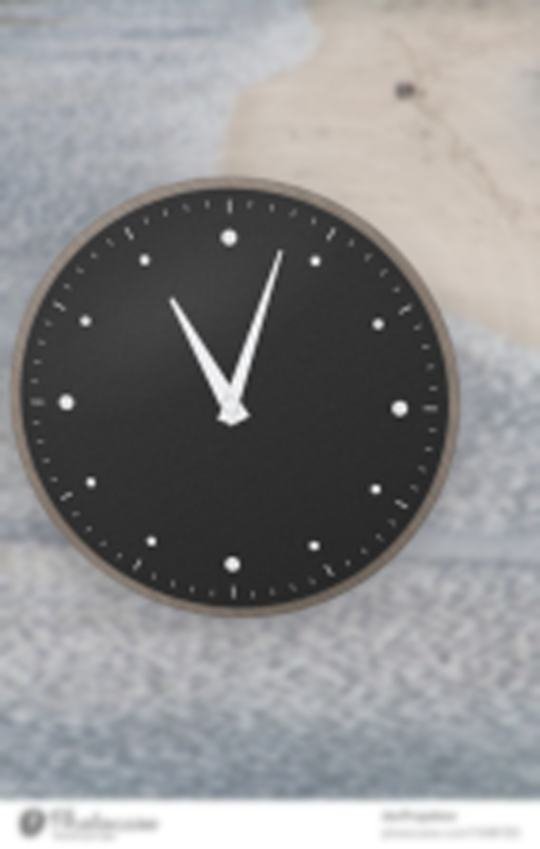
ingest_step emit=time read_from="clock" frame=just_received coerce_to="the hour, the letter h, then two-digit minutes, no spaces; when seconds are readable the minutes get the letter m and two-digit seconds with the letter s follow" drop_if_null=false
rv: 11h03
